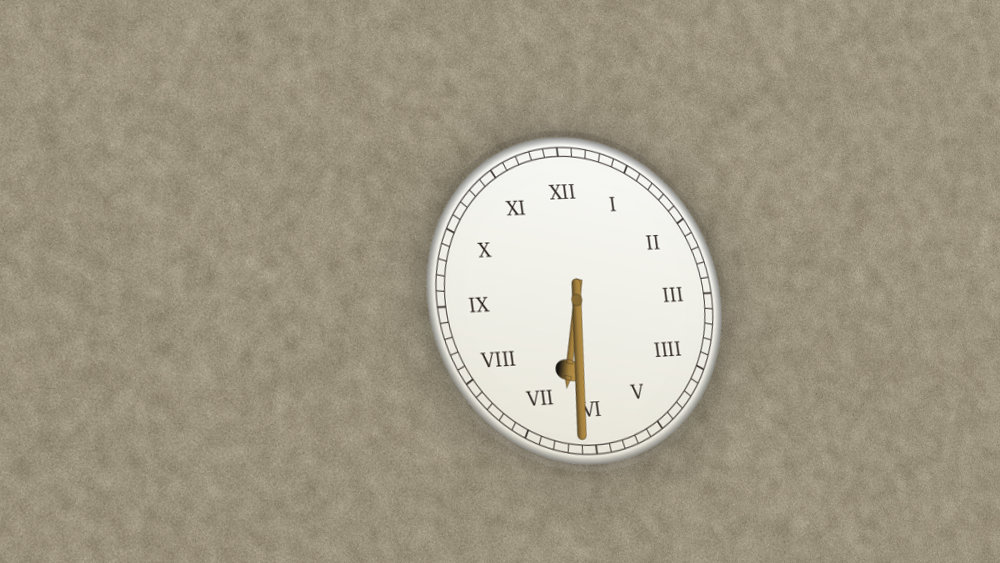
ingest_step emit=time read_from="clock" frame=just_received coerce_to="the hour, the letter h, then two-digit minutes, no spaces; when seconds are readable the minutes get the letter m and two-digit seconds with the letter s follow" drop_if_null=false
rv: 6h31
